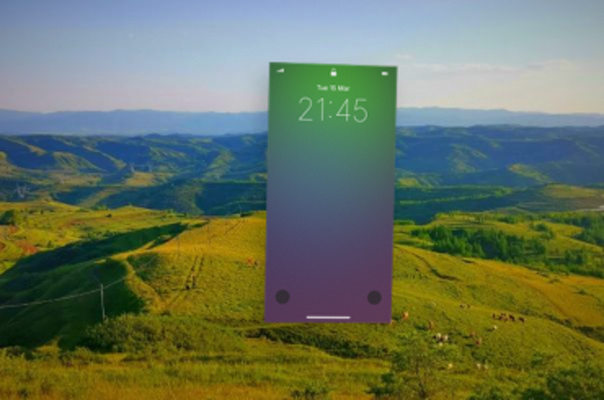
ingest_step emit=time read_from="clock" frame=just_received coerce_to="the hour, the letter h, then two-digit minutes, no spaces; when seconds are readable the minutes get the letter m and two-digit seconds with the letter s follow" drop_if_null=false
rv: 21h45
